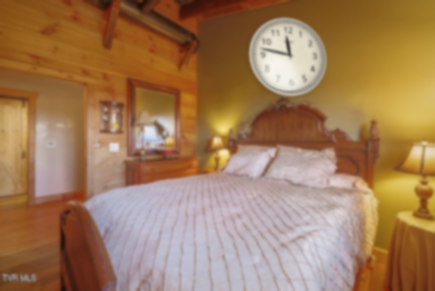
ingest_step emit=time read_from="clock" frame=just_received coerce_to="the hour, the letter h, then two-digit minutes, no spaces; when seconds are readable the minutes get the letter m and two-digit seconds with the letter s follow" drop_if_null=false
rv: 11h47
